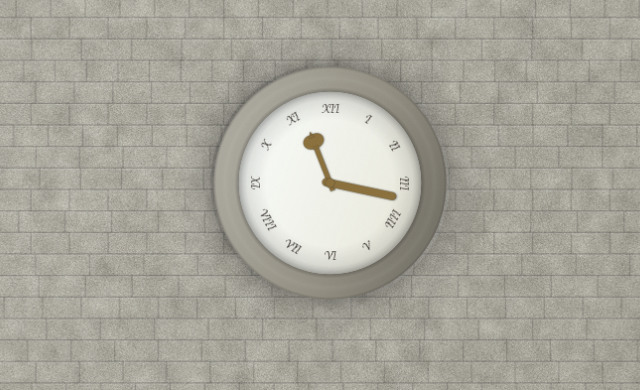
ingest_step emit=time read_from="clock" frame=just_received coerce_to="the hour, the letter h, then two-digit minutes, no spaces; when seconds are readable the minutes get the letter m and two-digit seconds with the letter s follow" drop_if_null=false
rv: 11h17
